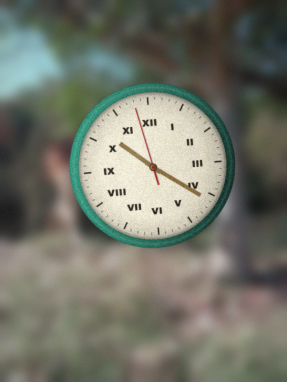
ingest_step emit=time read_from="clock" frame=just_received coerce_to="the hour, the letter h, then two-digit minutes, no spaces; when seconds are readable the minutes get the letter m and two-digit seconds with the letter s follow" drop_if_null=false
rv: 10h20m58s
